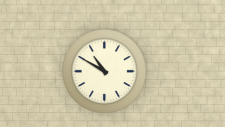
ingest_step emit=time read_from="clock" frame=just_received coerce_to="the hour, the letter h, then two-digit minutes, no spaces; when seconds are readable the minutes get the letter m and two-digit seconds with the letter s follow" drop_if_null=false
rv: 10h50
